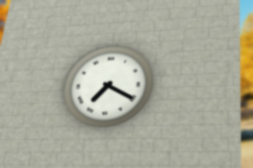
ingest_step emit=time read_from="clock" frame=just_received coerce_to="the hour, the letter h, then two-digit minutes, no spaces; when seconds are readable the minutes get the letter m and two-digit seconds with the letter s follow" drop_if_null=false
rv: 7h20
